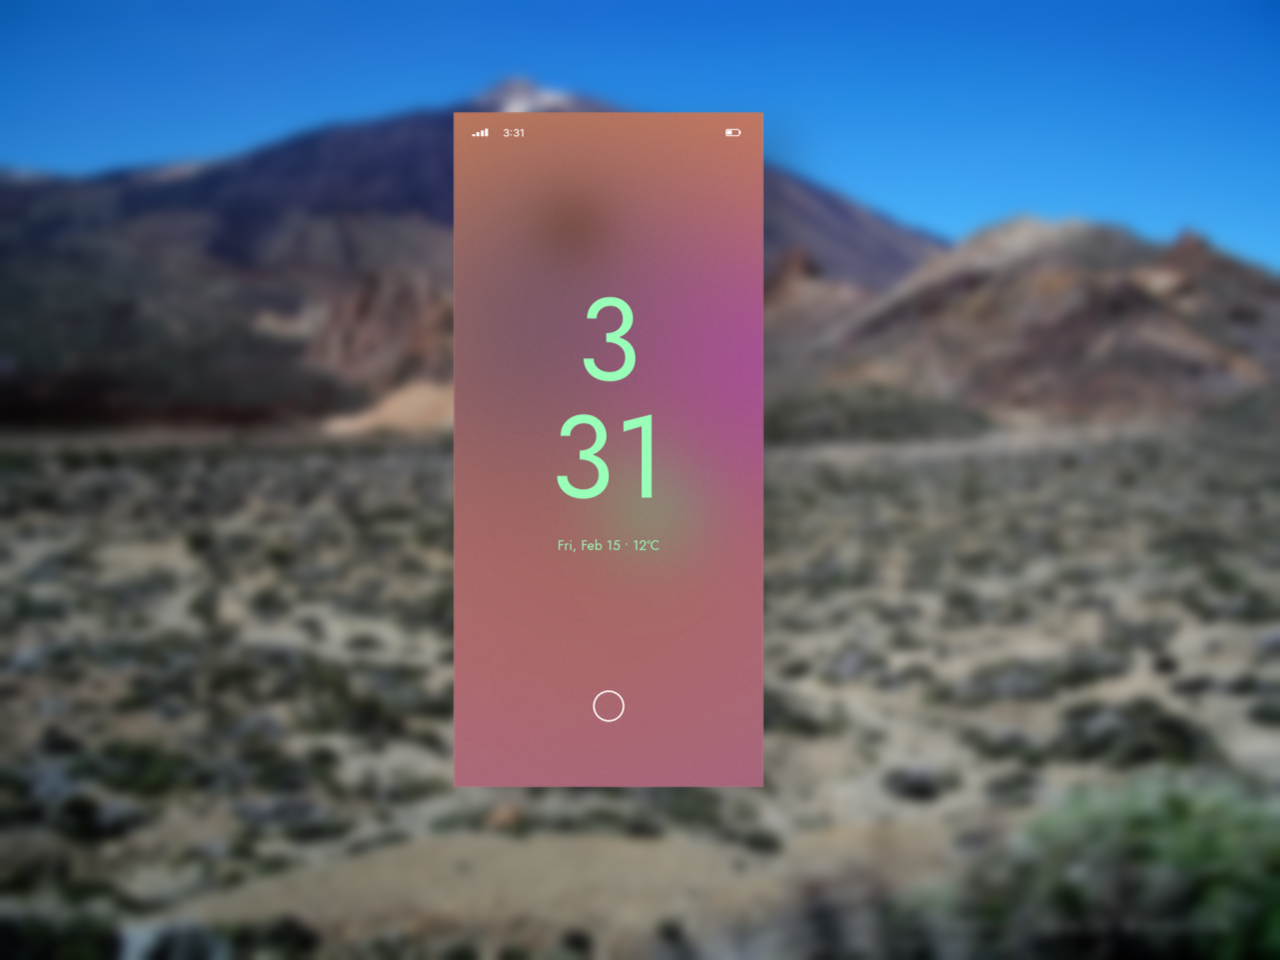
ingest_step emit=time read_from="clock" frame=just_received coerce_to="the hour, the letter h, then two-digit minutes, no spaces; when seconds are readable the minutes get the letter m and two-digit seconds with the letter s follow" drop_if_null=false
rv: 3h31
